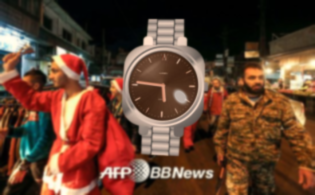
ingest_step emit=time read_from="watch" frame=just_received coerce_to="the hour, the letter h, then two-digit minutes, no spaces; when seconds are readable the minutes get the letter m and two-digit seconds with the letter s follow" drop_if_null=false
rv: 5h46
